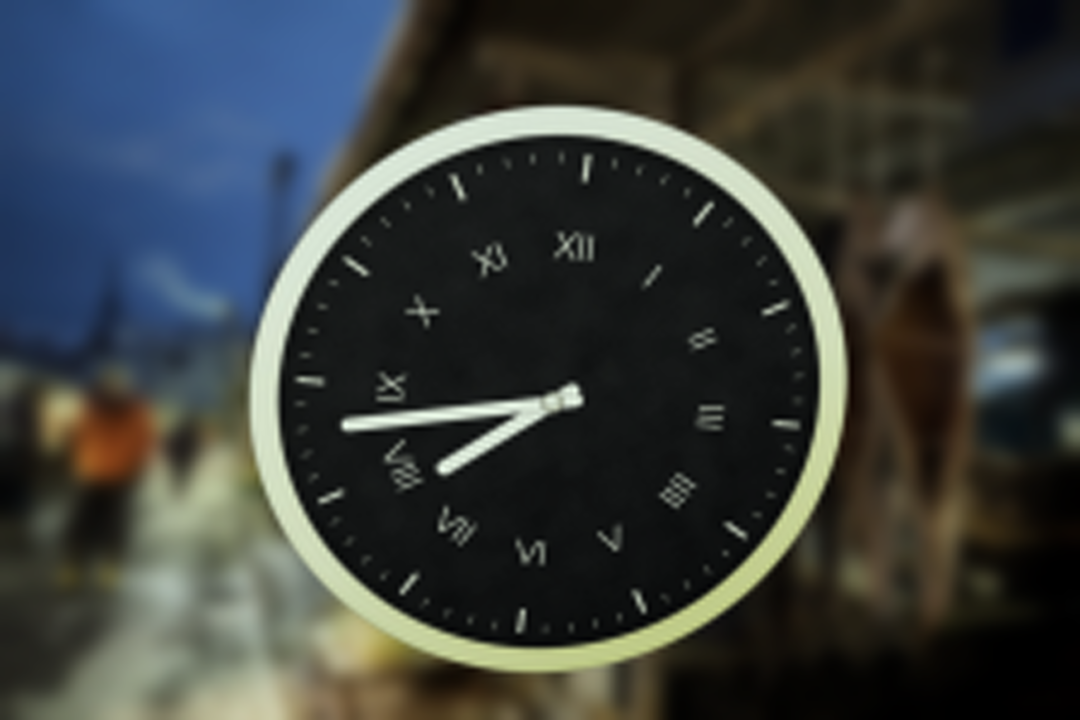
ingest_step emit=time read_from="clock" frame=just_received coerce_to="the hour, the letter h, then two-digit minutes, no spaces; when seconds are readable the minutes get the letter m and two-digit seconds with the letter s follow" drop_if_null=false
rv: 7h43
